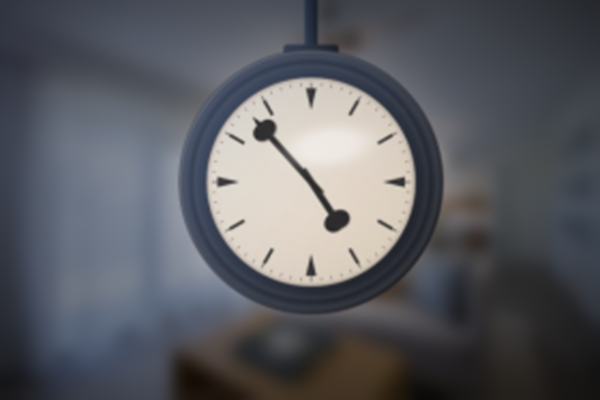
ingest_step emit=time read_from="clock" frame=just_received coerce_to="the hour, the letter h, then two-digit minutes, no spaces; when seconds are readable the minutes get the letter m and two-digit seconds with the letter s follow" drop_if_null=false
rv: 4h53
